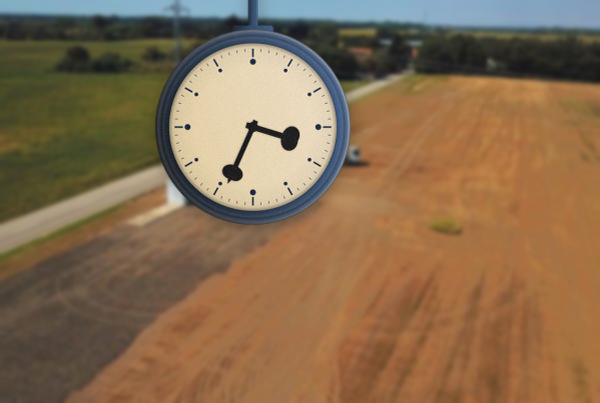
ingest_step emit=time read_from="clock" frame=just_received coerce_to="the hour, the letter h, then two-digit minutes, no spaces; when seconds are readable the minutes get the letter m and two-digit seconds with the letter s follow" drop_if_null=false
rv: 3h34
